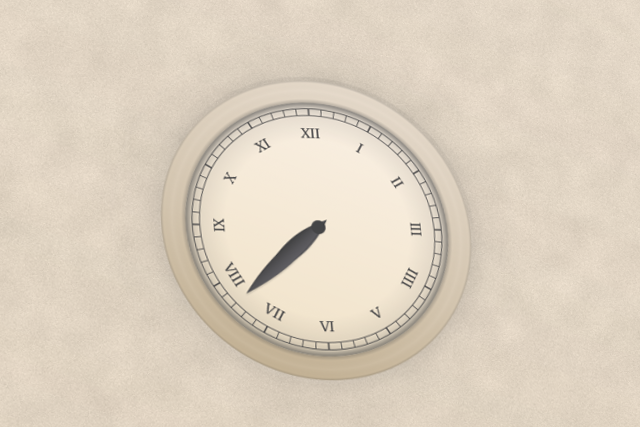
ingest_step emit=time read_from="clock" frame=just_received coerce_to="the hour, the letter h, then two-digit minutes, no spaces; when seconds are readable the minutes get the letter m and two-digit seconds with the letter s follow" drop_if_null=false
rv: 7h38
